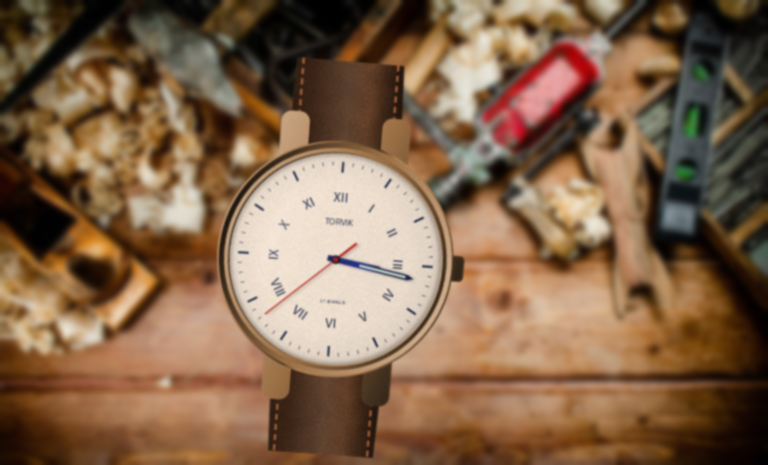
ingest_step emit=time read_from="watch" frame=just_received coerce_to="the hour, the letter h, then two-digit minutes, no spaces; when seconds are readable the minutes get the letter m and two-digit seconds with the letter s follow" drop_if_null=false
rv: 3h16m38s
